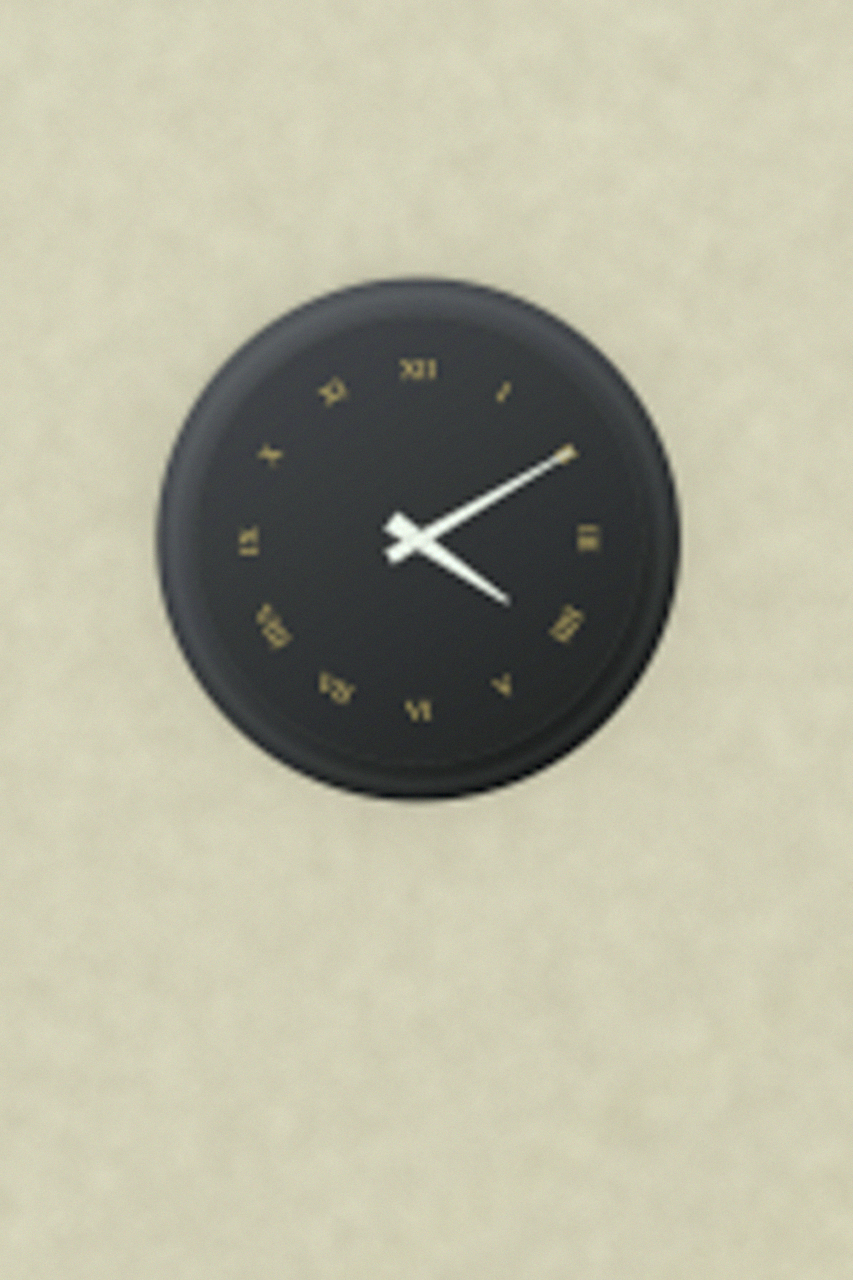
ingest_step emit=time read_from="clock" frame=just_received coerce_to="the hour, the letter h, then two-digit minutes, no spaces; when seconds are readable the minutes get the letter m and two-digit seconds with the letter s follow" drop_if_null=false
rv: 4h10
